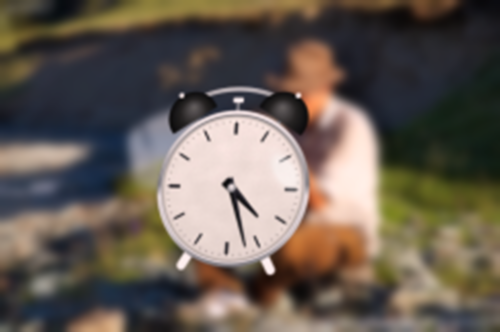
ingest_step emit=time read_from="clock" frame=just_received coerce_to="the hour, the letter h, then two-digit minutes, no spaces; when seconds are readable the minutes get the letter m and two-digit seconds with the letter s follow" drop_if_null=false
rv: 4h27
